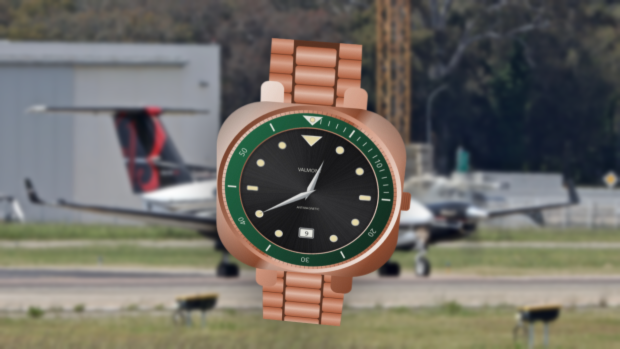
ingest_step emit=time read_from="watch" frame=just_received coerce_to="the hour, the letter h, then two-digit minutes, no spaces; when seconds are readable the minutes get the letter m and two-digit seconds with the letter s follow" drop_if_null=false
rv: 12h40
